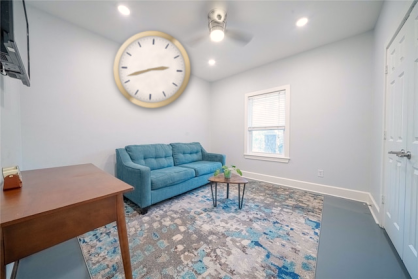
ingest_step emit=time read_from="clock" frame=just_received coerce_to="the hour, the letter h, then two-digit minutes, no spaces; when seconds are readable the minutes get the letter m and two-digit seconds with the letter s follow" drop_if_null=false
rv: 2h42
